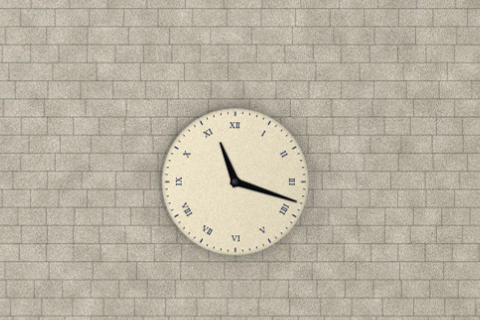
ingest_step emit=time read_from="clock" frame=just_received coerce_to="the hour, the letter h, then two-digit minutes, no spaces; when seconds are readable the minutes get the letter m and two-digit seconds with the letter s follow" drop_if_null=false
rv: 11h18
